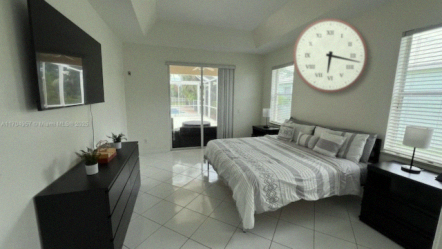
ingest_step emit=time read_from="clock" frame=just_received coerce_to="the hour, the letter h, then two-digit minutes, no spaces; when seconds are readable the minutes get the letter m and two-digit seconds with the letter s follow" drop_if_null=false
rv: 6h17
